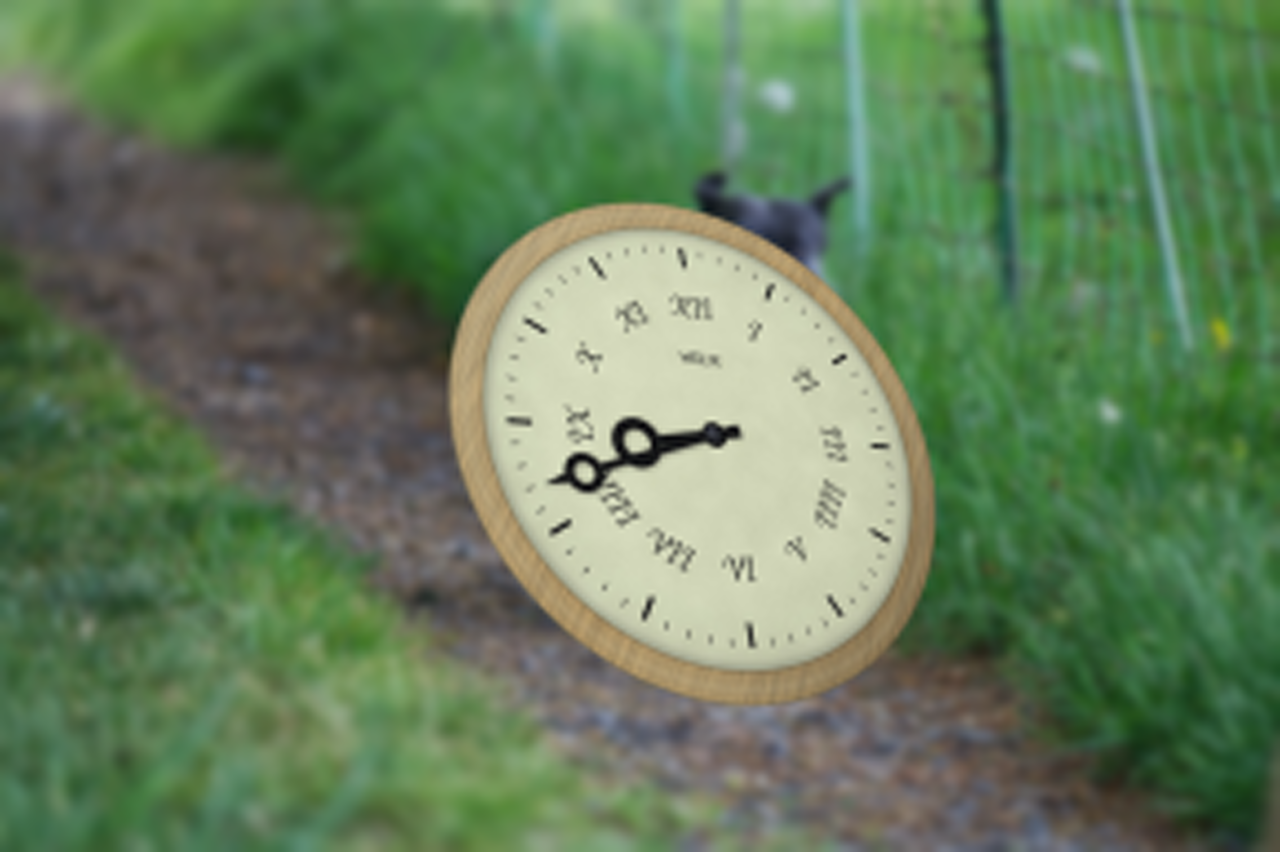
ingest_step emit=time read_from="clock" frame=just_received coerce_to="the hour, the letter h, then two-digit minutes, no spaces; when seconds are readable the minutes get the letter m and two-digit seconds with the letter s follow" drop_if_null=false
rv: 8h42
